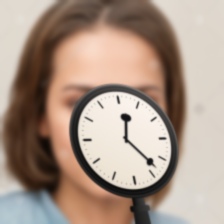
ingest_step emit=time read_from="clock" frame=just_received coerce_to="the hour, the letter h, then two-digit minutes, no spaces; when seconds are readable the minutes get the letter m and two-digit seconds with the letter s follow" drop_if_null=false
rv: 12h23
